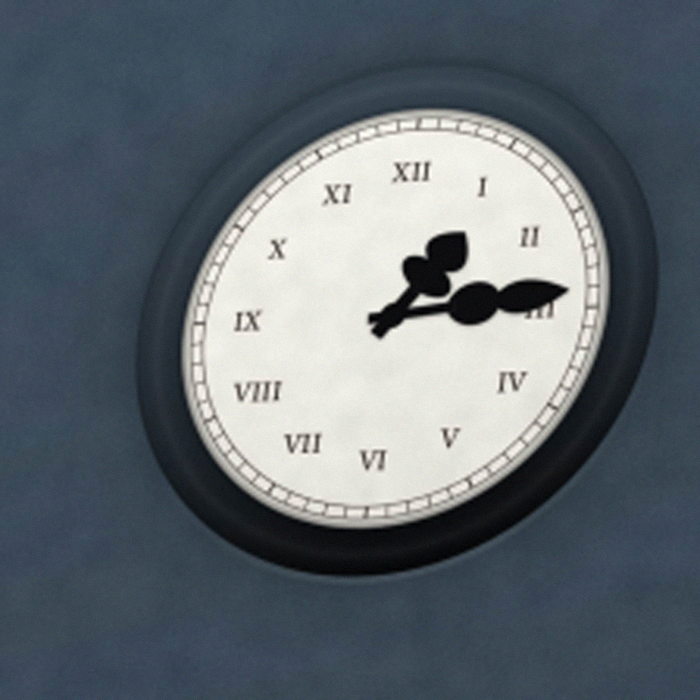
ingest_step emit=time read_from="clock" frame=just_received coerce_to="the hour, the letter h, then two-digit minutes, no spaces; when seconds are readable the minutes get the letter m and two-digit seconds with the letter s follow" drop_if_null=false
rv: 1h14
